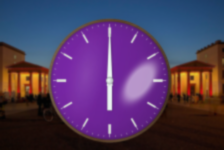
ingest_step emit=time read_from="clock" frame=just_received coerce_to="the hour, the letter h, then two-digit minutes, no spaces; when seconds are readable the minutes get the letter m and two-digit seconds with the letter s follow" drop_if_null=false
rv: 6h00
